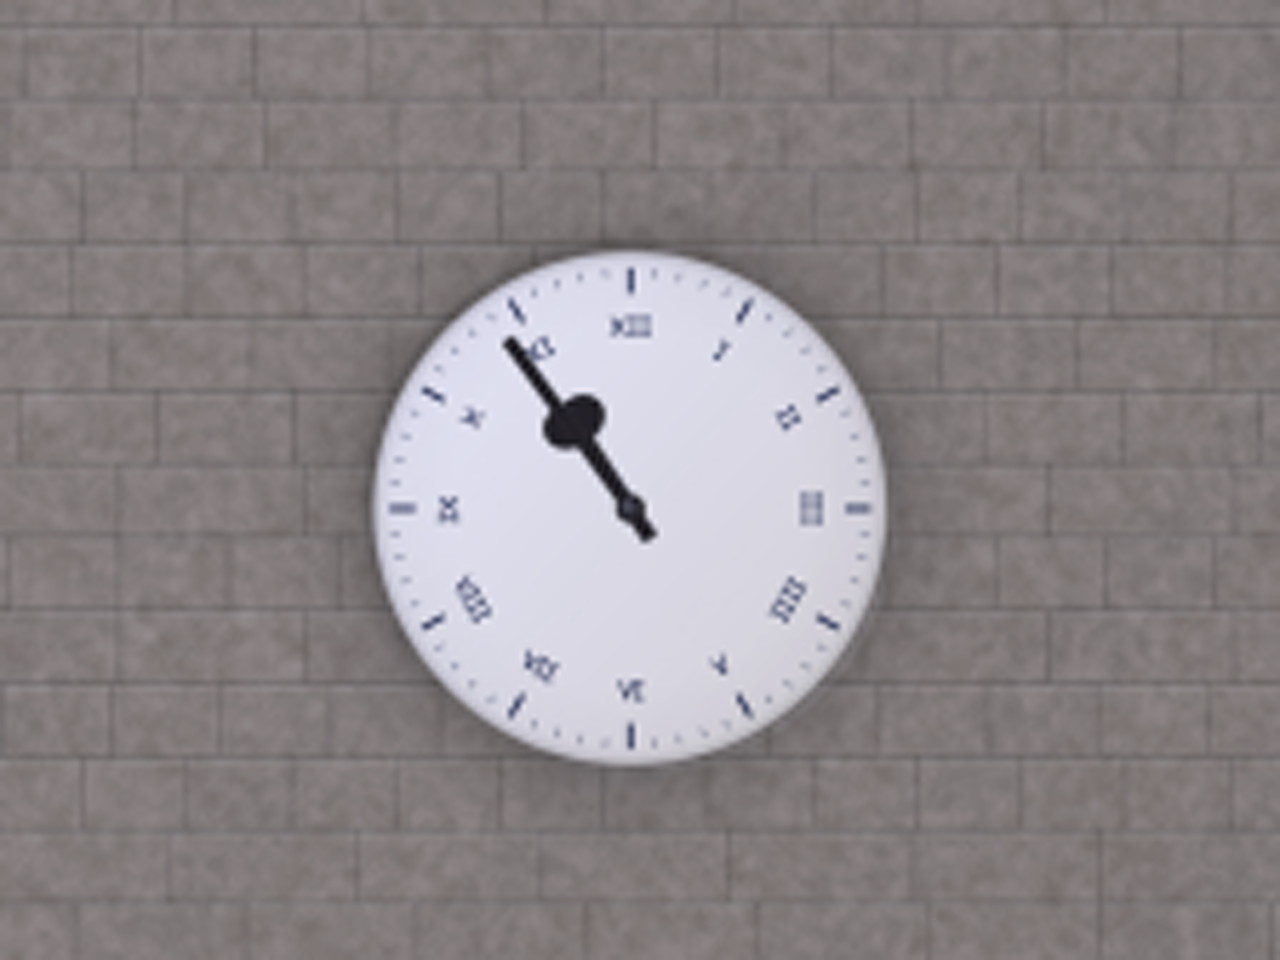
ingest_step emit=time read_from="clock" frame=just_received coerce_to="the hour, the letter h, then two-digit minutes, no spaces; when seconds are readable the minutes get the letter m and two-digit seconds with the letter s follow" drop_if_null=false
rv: 10h54
